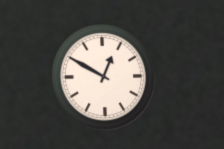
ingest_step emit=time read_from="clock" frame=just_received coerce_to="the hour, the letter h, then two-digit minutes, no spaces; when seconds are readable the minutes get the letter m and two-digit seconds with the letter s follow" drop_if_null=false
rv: 12h50
